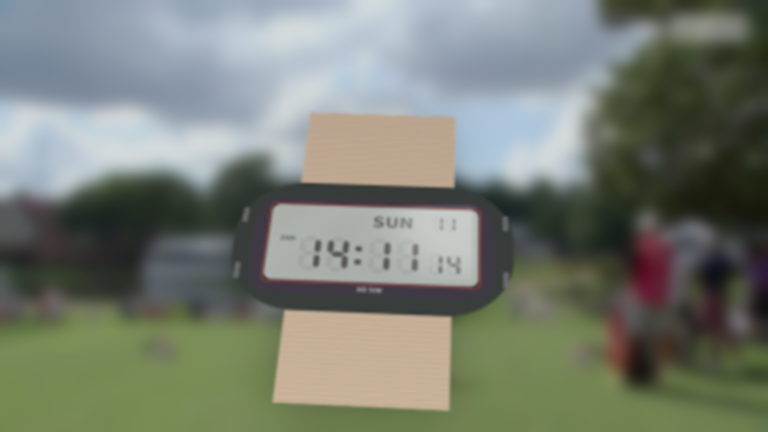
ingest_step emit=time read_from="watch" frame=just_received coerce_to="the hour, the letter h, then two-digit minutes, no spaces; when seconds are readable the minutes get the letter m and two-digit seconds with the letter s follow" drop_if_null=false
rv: 14h11m14s
